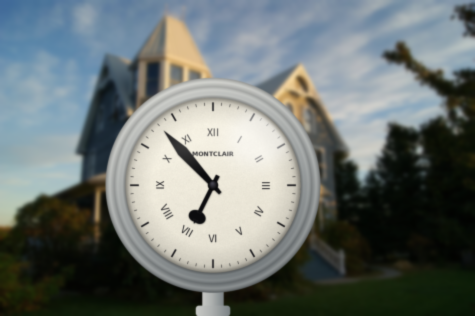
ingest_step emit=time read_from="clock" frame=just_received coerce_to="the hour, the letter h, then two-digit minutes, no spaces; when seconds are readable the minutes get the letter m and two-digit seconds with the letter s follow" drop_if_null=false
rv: 6h53
